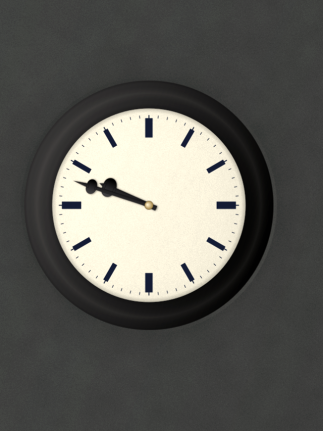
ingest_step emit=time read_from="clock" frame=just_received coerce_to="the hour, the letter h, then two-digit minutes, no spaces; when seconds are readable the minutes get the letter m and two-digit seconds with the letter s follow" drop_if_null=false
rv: 9h48
